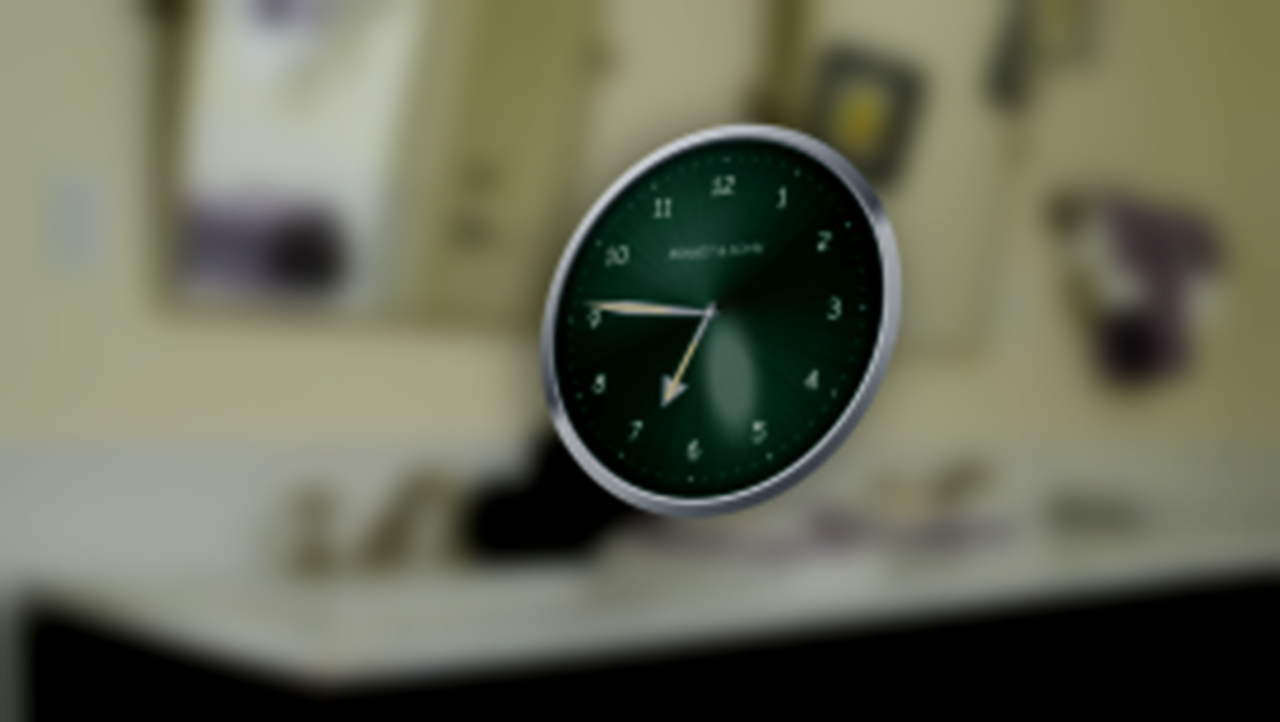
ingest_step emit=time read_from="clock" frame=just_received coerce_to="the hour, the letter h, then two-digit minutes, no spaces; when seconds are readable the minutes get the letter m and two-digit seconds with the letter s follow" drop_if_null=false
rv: 6h46
